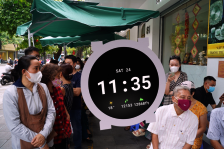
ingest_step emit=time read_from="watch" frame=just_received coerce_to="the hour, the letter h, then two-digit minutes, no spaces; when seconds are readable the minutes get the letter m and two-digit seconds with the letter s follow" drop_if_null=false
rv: 11h35
